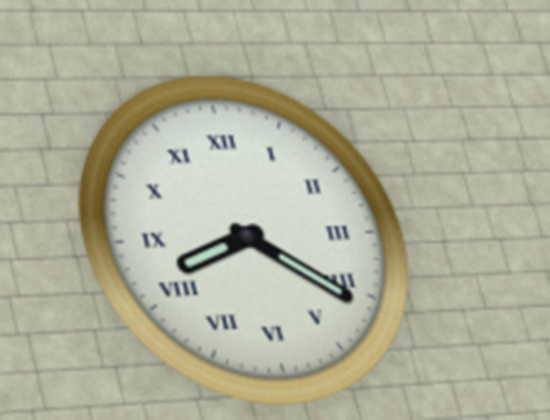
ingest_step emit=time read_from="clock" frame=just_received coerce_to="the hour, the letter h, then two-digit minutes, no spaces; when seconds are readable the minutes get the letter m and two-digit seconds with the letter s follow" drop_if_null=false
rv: 8h21
